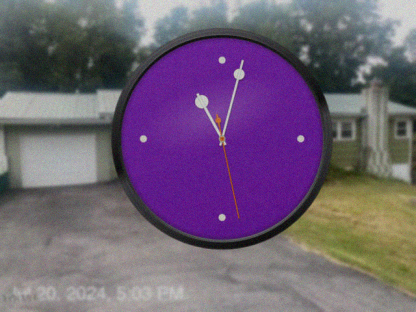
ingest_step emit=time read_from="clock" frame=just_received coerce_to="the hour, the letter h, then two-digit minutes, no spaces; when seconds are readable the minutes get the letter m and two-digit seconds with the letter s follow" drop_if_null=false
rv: 11h02m28s
